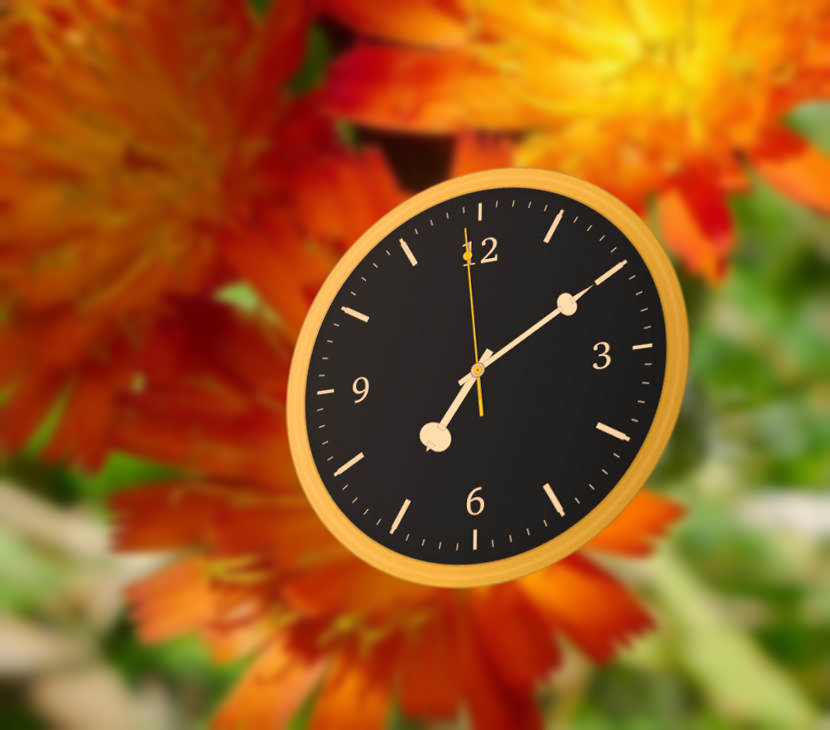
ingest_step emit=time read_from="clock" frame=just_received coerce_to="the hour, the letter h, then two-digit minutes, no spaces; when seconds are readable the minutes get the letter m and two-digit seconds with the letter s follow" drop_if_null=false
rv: 7h09m59s
